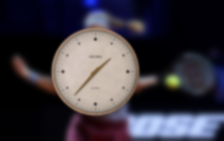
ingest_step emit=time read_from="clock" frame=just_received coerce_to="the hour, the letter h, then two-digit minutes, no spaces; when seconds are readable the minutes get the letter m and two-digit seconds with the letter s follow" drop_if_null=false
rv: 1h37
